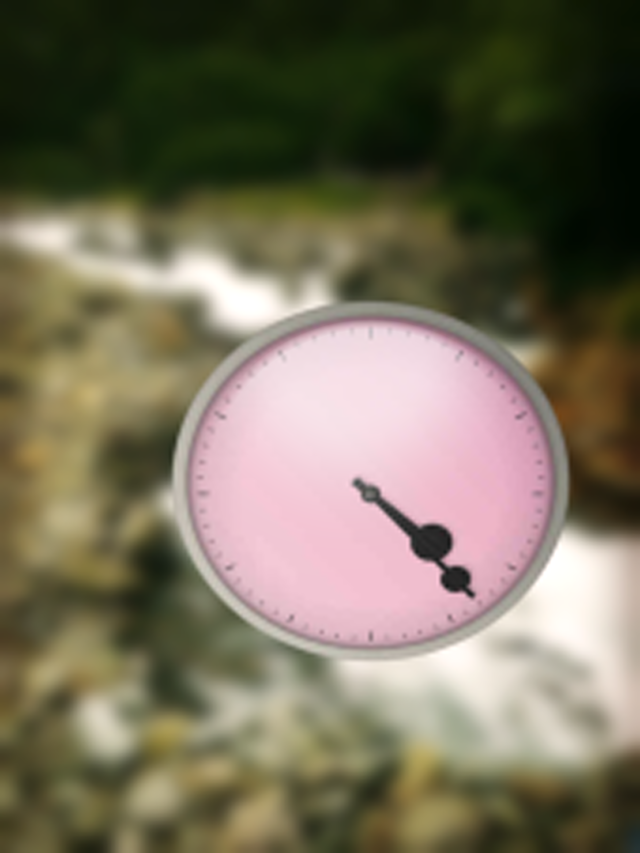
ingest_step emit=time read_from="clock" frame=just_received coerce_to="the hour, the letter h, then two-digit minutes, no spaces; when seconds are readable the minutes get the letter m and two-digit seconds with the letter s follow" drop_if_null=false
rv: 4h23
